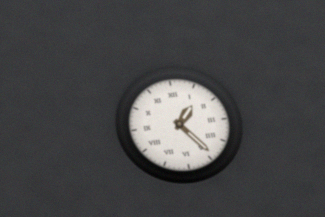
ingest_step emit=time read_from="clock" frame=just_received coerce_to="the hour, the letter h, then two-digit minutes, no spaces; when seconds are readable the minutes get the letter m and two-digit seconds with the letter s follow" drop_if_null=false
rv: 1h24
